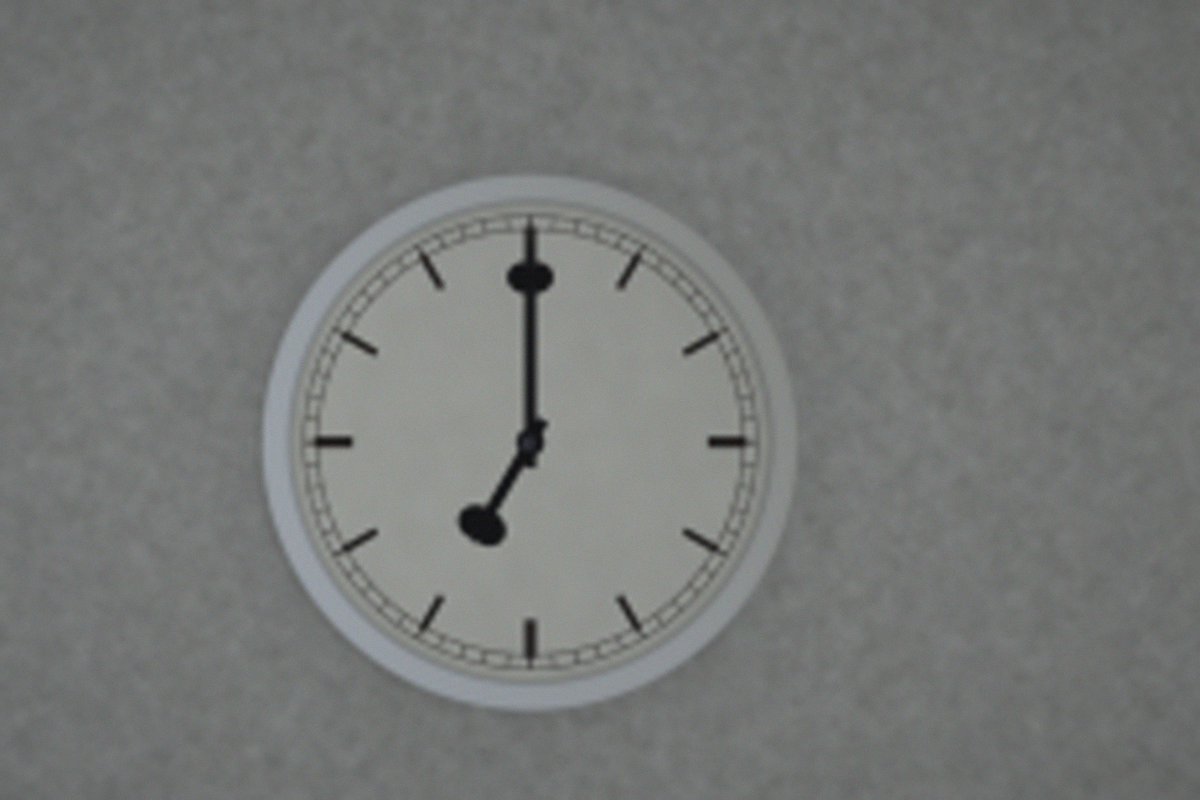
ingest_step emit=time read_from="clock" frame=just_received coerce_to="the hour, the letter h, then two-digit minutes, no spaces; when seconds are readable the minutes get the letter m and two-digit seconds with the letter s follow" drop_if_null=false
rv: 7h00
